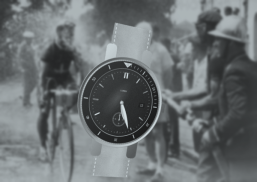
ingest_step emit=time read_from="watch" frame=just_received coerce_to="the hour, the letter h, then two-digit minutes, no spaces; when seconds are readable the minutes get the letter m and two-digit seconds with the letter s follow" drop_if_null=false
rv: 5h26
